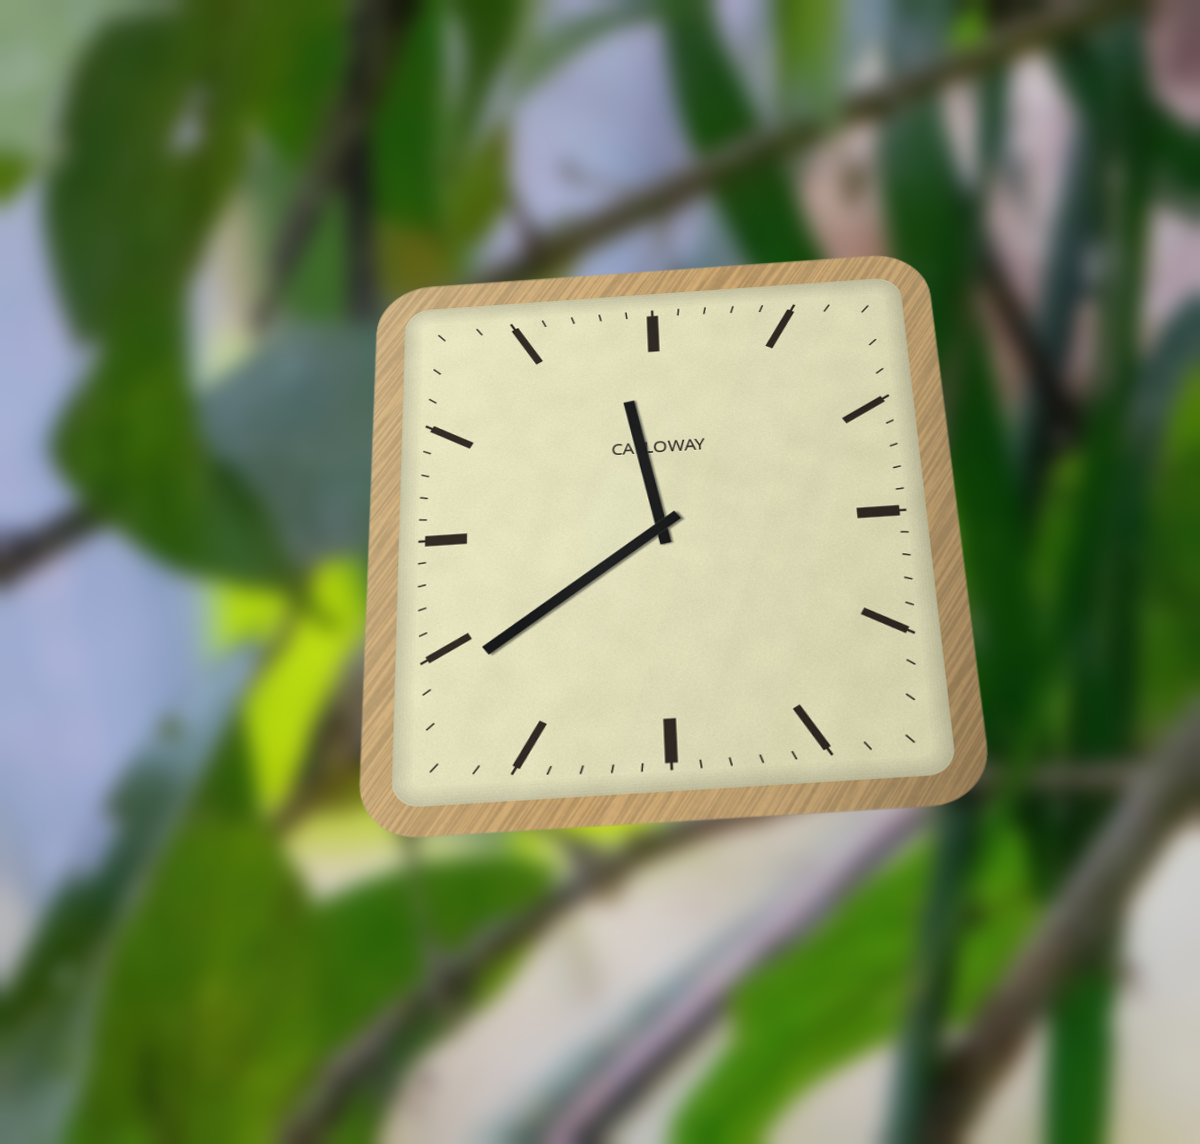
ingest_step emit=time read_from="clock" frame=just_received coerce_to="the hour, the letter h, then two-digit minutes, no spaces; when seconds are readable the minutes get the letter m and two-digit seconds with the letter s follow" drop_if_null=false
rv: 11h39
